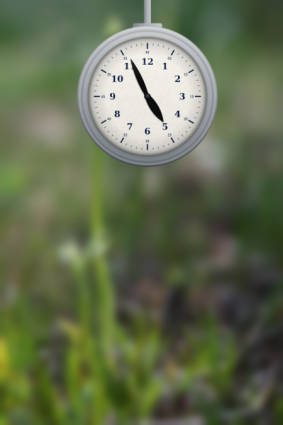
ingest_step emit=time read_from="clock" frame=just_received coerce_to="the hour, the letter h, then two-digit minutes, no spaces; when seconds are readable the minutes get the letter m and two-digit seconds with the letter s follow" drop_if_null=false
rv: 4h56
